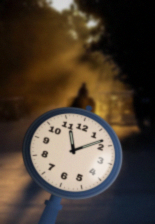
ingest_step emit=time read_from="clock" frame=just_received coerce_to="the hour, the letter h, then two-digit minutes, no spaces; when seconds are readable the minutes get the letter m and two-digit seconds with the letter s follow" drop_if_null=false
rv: 11h08
